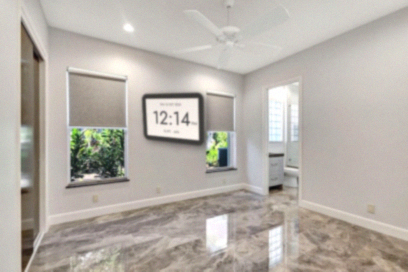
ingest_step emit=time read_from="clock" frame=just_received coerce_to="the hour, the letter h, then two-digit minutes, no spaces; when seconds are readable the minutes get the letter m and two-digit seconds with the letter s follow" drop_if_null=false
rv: 12h14
